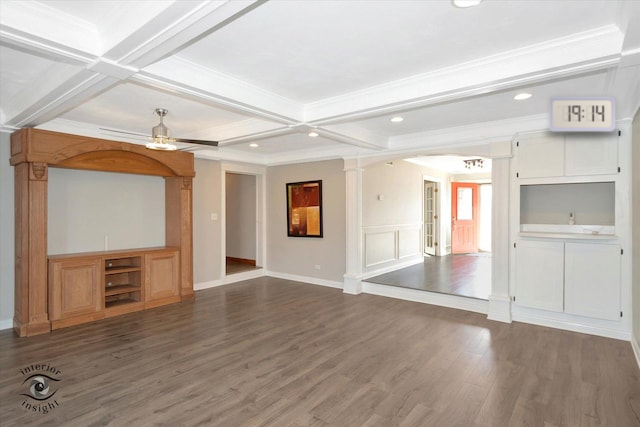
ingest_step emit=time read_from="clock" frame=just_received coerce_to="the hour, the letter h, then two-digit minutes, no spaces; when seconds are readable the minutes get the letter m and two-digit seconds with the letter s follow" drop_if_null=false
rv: 19h14
